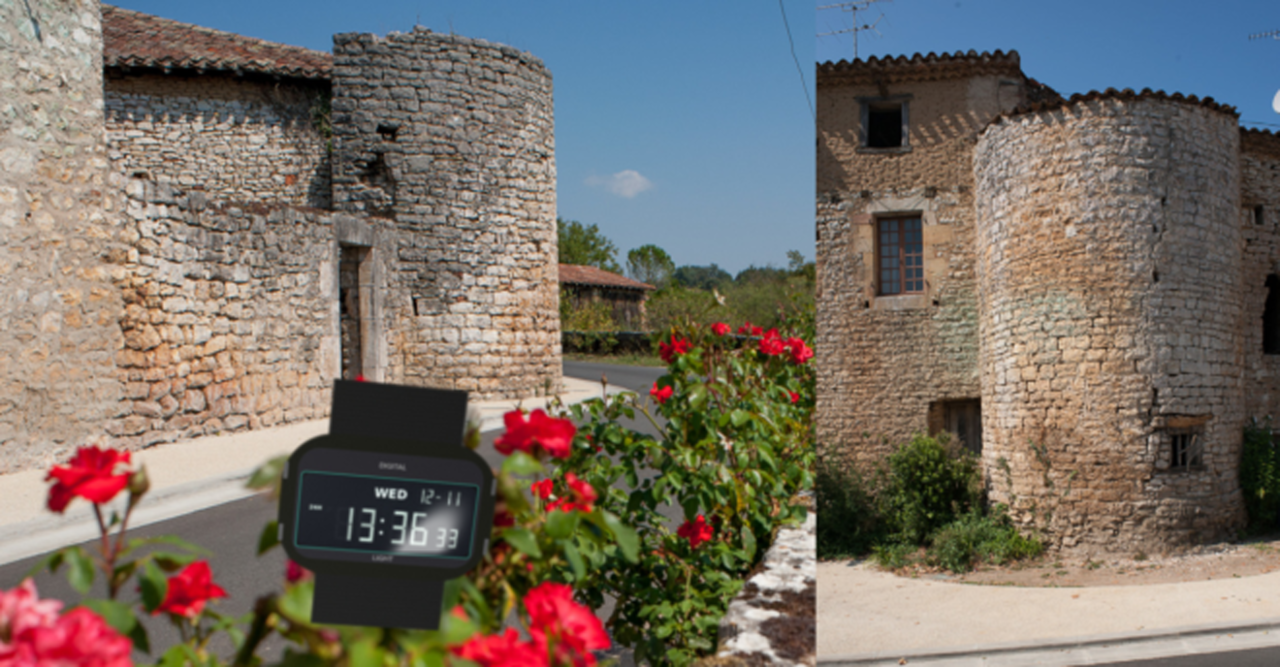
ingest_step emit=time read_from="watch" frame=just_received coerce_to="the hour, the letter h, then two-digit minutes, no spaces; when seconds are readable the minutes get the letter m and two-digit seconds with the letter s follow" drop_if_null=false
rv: 13h36m33s
